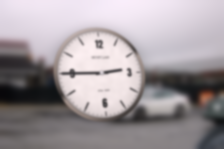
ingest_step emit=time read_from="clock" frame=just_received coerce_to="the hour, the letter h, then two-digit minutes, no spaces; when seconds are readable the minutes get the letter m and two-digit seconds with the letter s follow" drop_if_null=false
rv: 2h45
